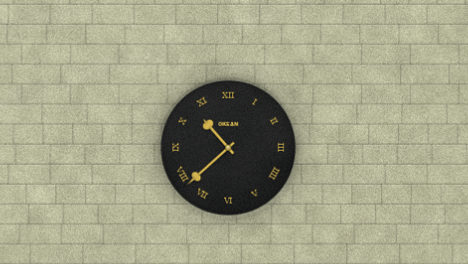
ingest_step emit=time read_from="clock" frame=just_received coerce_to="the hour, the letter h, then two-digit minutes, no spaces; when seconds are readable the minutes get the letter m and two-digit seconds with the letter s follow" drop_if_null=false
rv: 10h38
